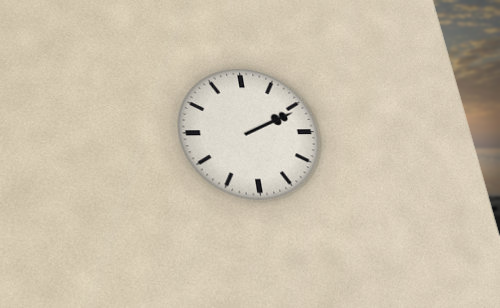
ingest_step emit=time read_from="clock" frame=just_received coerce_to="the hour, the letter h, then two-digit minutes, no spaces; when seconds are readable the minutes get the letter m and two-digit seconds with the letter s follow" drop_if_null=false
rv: 2h11
